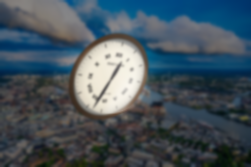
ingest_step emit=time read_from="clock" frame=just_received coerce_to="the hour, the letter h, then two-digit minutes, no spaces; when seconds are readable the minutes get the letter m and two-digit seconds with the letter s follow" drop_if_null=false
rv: 12h33
